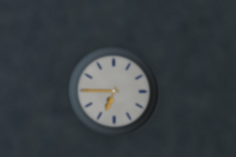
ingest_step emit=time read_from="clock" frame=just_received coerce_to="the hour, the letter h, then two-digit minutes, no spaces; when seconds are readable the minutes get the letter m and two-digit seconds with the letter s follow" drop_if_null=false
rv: 6h45
